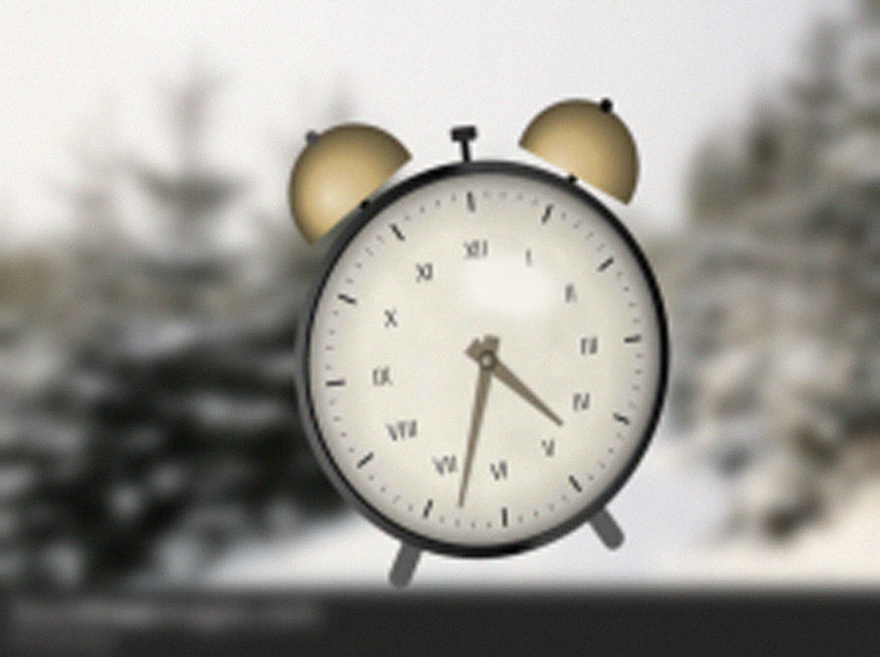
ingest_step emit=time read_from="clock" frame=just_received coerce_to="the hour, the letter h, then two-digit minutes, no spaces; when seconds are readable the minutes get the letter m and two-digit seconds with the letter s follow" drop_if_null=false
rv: 4h33
